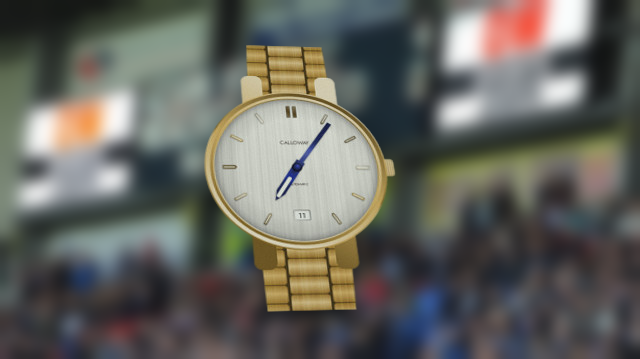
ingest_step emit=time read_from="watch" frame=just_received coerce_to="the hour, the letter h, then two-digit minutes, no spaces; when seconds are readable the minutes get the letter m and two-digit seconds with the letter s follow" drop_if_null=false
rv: 7h06
